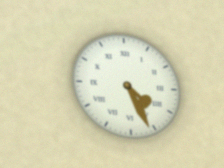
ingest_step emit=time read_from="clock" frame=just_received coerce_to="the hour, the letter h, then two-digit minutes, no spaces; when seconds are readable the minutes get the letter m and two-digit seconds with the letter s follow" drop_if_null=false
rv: 4h26
